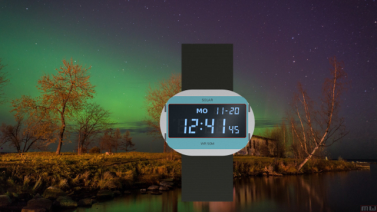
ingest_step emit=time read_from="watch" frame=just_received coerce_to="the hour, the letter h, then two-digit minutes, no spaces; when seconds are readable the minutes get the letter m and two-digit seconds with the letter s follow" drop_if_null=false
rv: 12h41m45s
